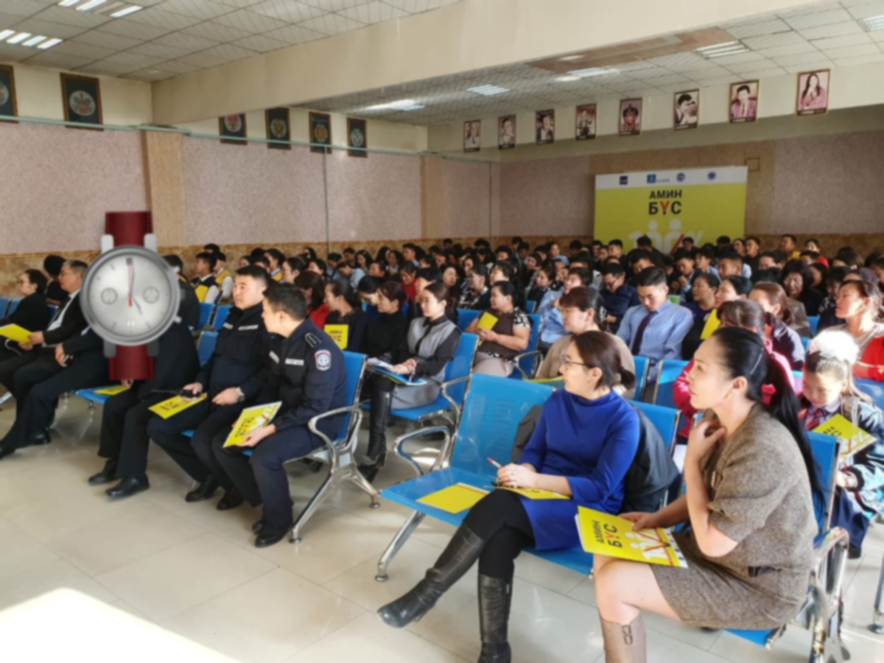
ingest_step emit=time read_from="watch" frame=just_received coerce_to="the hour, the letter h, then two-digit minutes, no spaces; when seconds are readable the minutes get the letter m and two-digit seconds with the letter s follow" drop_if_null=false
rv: 5h01
